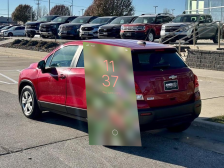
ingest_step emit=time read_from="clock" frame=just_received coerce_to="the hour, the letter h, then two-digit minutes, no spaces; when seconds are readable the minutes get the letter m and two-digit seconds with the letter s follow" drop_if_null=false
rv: 11h37
